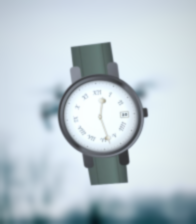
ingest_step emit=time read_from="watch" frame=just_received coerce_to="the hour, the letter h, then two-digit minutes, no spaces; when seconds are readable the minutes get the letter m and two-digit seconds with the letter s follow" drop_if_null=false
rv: 12h28
